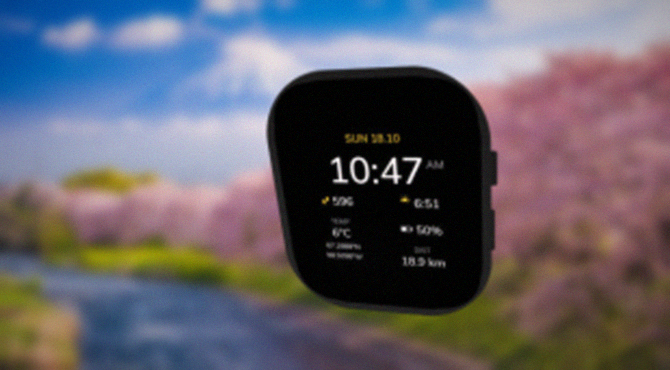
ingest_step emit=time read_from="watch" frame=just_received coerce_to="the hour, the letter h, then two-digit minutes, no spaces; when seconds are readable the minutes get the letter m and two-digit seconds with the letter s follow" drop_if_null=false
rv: 10h47
